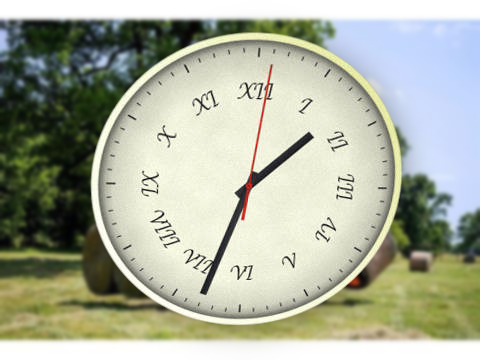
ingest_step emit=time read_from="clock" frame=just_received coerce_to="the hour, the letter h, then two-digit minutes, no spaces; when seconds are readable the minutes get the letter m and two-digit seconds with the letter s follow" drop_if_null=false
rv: 1h33m01s
